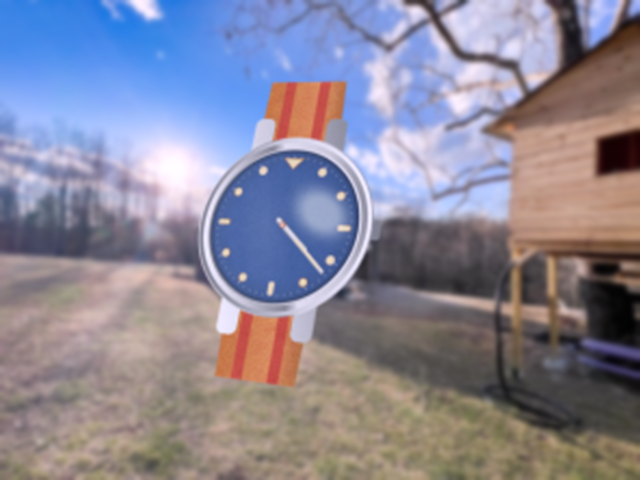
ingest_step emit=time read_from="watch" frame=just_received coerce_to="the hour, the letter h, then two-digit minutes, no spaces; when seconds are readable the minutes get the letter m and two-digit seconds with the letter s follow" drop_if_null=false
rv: 4h22
